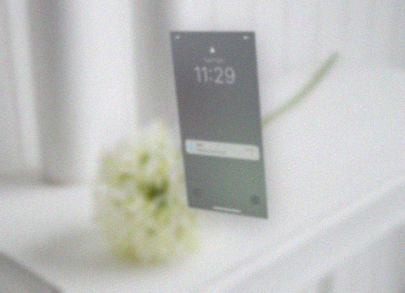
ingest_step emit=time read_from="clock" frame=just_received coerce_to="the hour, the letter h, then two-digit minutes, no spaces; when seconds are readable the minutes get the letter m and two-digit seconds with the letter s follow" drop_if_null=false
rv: 11h29
